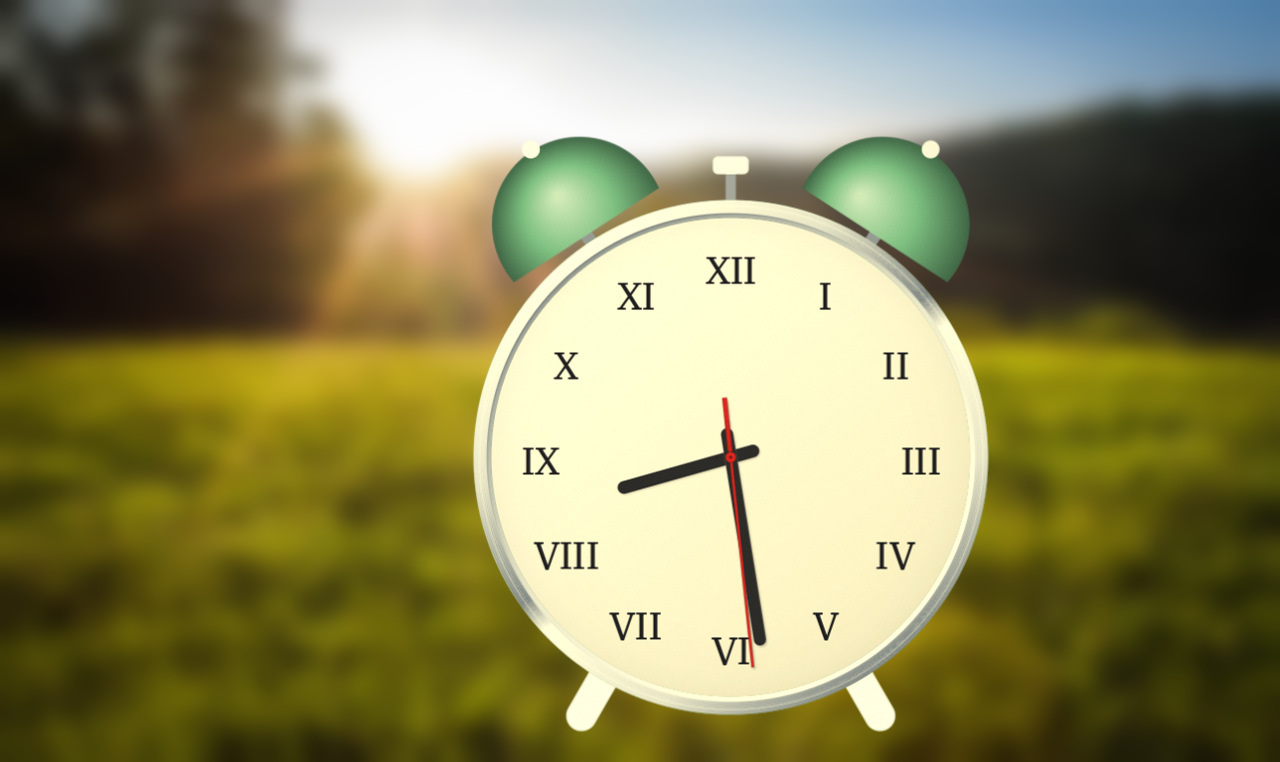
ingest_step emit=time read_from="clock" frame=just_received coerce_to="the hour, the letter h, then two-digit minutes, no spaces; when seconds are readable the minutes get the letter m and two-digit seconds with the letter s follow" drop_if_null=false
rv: 8h28m29s
